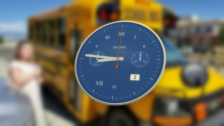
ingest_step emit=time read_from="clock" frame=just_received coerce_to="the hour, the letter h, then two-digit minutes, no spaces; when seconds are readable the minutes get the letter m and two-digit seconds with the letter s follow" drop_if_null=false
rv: 8h46
